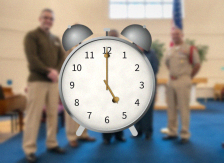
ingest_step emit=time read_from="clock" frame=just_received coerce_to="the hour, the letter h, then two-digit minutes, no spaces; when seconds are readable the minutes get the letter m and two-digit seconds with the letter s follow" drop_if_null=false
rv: 5h00
